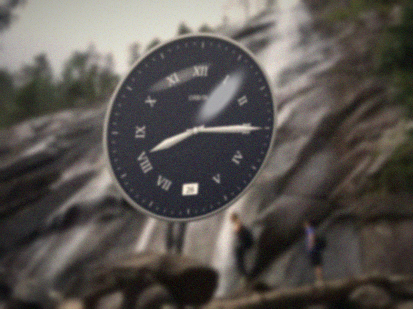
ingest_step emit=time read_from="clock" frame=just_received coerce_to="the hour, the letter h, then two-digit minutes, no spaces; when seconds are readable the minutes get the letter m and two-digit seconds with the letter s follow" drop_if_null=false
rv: 8h15
